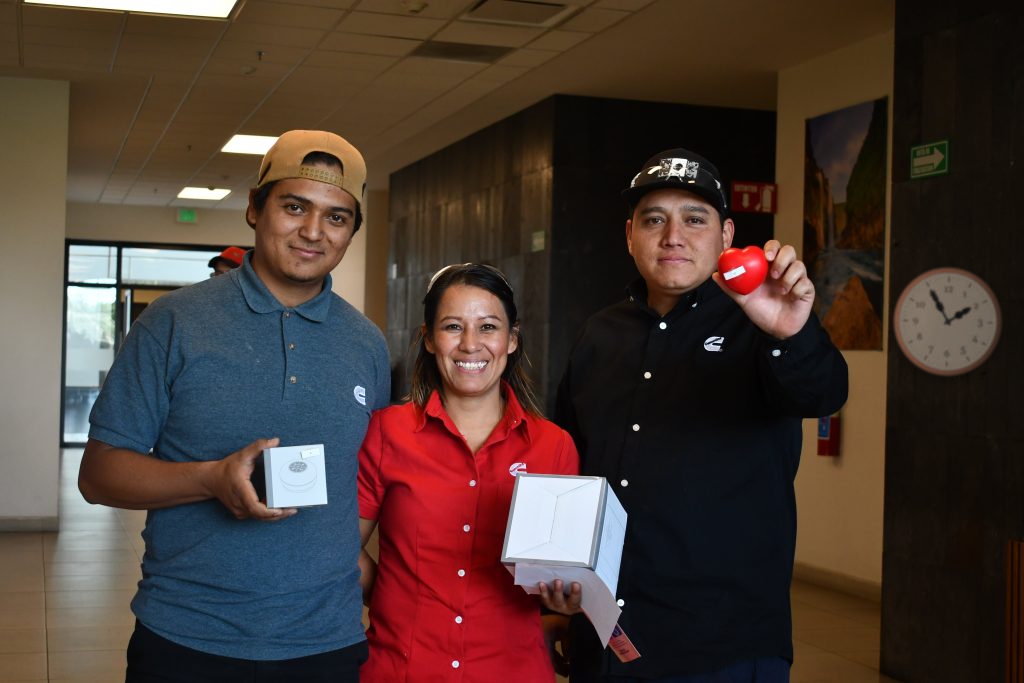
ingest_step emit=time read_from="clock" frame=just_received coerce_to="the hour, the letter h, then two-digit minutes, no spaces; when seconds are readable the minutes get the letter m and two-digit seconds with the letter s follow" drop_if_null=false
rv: 1h55
